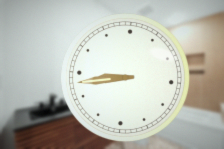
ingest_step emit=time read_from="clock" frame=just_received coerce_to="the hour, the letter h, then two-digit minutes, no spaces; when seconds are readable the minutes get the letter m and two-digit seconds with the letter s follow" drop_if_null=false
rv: 8h43
